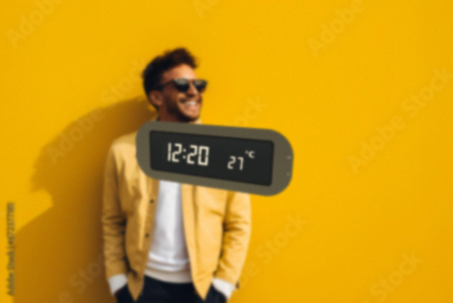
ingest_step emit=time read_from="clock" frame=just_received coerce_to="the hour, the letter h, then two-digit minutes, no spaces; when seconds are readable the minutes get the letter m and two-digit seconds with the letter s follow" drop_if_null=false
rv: 12h20
